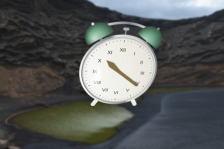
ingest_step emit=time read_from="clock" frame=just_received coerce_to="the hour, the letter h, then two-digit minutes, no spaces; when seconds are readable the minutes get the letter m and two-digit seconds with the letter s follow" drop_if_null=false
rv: 10h21
